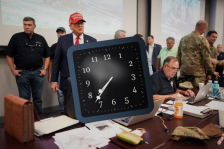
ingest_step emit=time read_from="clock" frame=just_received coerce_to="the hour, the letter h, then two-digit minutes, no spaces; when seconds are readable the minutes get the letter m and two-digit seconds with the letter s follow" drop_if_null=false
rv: 7h37
